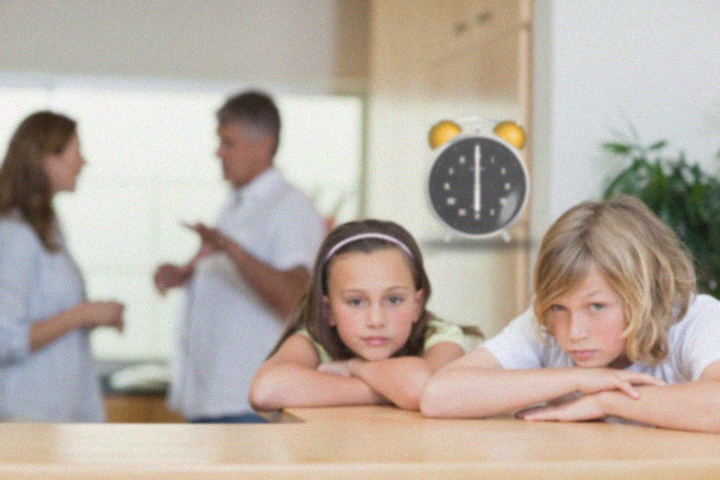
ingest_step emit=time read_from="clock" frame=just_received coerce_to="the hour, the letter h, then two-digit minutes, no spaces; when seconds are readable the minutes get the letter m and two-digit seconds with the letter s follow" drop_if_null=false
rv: 6h00
